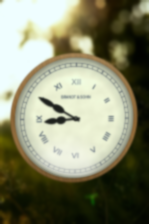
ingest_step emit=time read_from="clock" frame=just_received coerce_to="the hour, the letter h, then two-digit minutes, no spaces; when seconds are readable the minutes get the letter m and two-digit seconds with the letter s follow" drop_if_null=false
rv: 8h50
